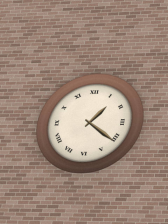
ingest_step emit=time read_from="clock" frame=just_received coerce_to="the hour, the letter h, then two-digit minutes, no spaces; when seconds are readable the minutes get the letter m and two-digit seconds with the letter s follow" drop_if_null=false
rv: 1h21
